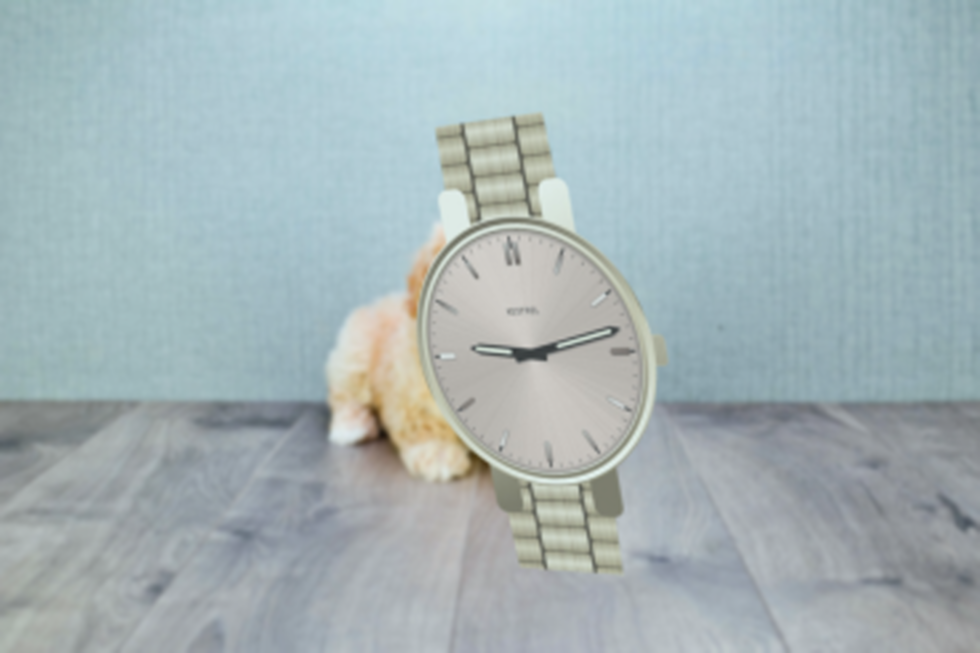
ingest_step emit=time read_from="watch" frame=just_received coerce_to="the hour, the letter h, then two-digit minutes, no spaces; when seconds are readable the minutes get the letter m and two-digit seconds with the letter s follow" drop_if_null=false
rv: 9h13
